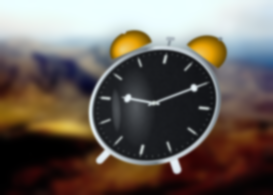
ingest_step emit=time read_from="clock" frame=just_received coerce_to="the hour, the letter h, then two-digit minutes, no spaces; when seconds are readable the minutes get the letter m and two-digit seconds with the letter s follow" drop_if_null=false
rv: 9h10
